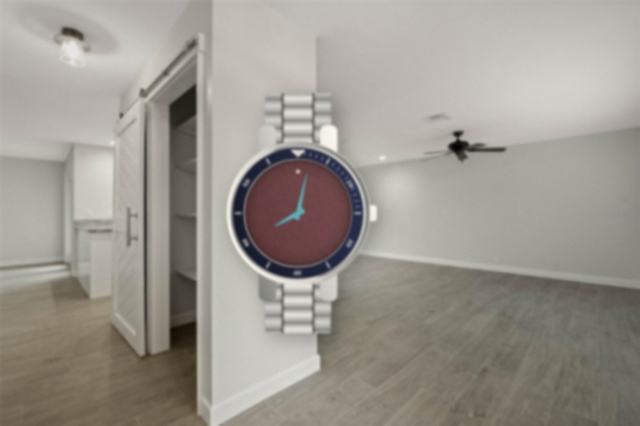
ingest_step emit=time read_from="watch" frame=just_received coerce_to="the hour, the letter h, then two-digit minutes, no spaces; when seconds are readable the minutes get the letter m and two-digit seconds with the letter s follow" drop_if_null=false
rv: 8h02
